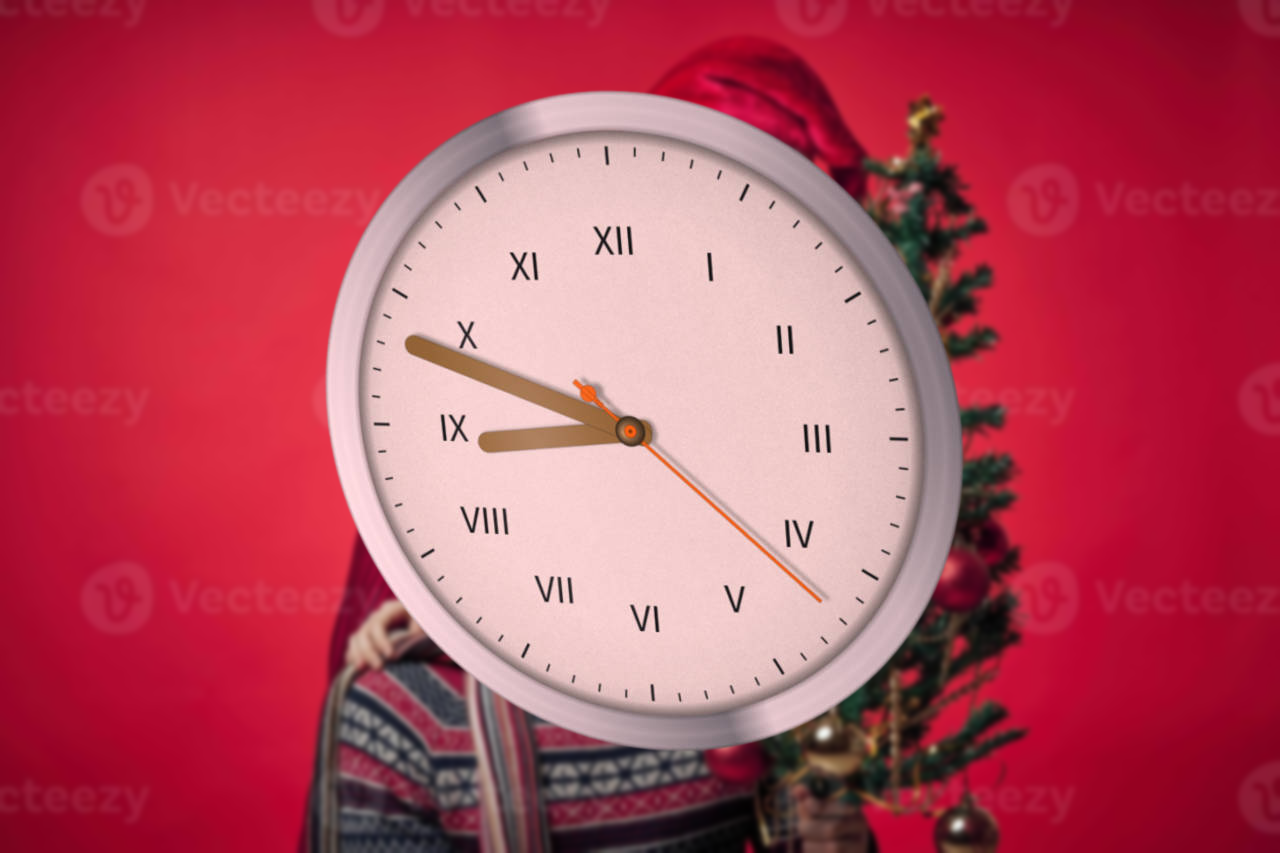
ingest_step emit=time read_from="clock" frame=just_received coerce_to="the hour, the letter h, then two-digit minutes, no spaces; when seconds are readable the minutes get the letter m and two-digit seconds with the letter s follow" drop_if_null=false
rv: 8h48m22s
